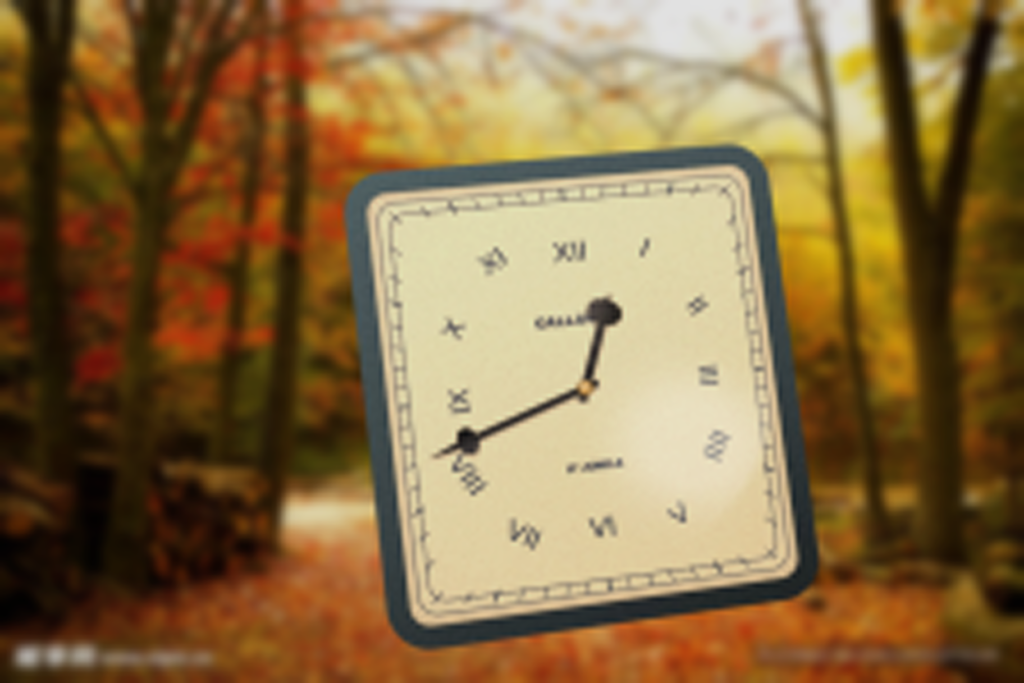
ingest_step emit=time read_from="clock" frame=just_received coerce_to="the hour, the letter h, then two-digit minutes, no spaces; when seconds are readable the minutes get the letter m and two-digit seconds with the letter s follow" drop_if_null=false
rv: 12h42
